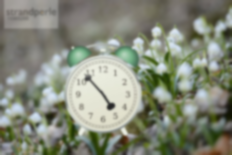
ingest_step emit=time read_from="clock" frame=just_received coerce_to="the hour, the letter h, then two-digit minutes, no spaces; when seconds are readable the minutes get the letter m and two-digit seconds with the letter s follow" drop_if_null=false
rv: 4h53
